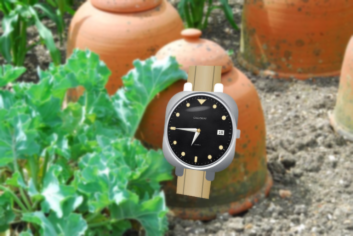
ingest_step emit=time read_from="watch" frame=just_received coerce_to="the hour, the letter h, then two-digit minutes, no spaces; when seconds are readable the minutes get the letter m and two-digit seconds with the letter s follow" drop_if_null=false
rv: 6h45
